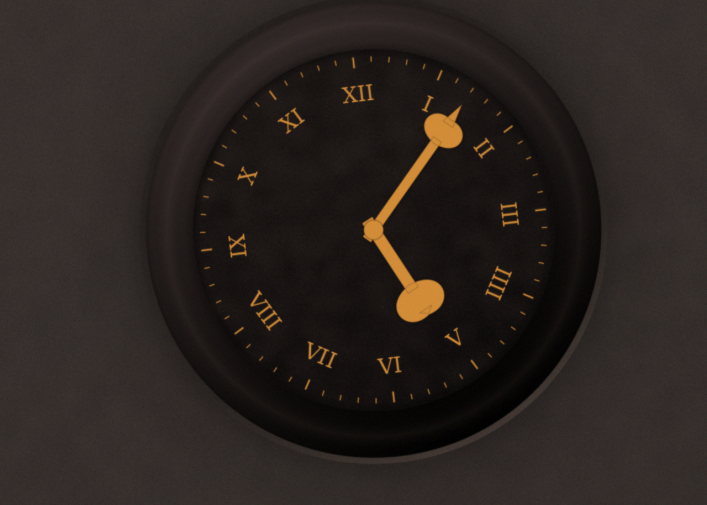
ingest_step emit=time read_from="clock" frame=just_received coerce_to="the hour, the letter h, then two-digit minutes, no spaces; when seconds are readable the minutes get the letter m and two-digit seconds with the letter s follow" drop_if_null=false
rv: 5h07
